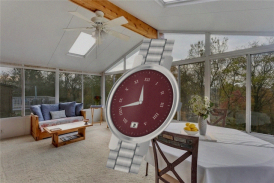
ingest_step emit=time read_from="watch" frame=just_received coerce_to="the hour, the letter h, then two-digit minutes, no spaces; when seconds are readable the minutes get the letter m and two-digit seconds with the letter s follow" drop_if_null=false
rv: 11h42
